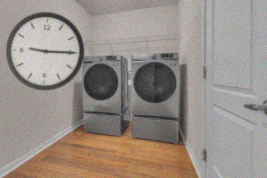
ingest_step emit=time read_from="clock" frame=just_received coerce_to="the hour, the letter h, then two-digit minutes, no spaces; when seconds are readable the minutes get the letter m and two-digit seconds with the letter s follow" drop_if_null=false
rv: 9h15
